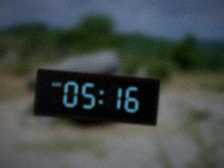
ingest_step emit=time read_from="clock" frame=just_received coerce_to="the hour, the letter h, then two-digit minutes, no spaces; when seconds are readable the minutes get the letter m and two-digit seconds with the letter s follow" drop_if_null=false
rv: 5h16
